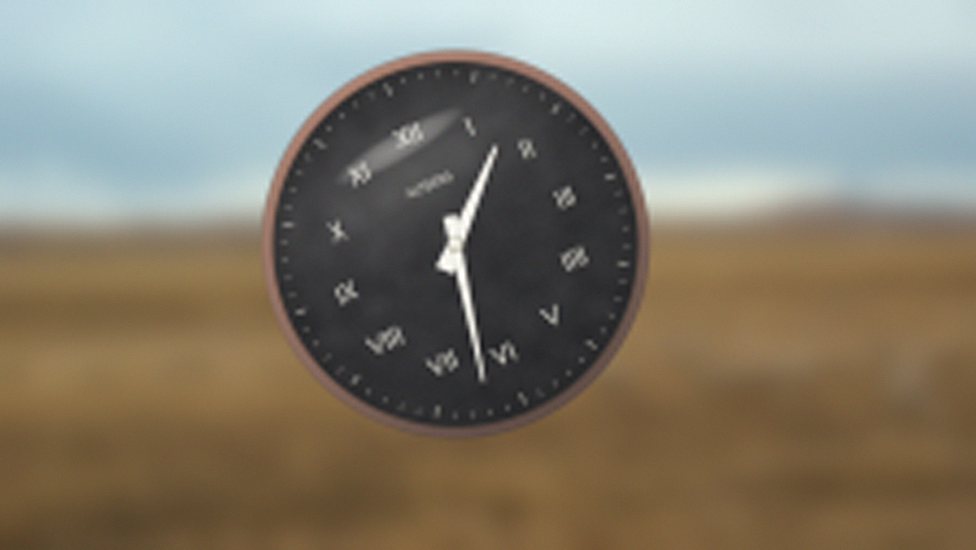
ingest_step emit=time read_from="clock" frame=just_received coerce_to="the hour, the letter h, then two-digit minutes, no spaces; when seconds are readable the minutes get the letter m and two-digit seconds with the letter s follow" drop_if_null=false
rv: 1h32
